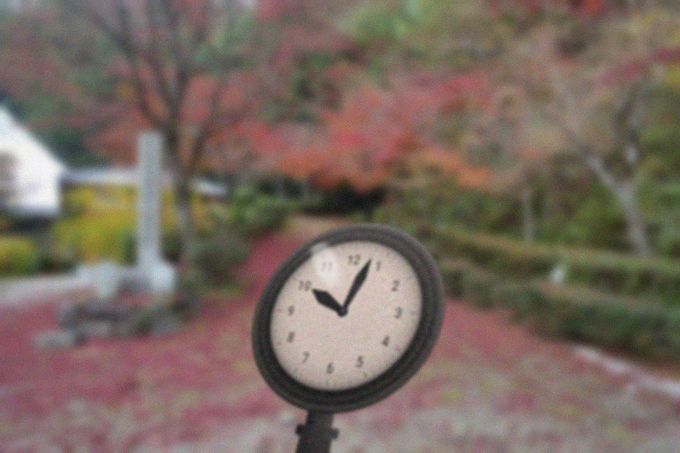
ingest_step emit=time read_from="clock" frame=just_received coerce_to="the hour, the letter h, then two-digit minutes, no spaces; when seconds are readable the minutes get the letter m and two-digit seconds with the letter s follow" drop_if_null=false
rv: 10h03
